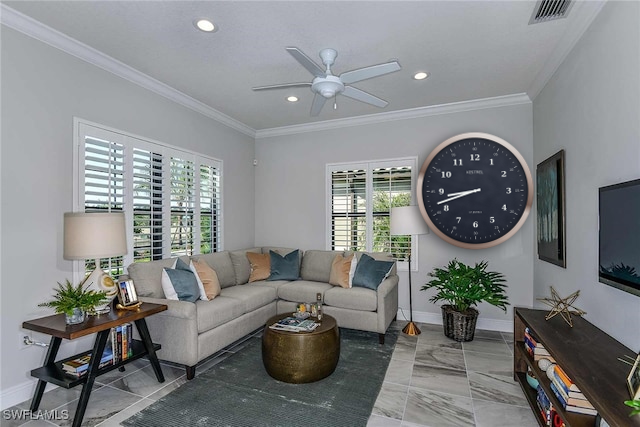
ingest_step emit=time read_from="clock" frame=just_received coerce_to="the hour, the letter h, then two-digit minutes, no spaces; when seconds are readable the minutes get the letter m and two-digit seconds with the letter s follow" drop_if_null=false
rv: 8h42
